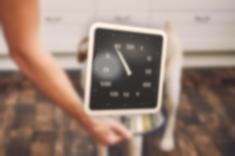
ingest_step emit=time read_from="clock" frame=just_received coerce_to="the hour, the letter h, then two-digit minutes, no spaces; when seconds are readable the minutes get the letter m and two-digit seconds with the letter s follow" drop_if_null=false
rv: 10h54
